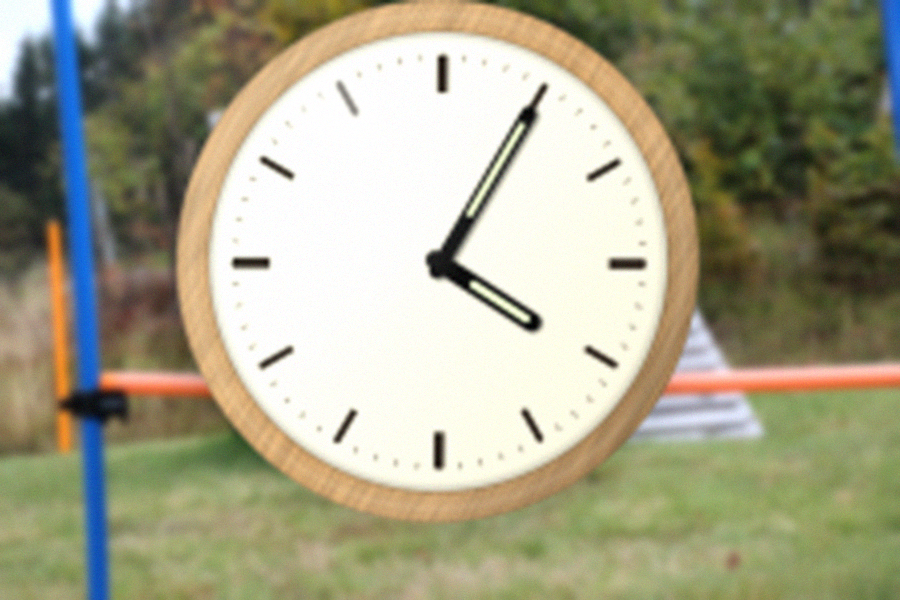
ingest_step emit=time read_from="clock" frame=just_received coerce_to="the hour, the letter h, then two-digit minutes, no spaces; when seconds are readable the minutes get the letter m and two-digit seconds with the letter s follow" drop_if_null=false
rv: 4h05
